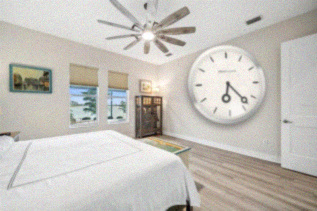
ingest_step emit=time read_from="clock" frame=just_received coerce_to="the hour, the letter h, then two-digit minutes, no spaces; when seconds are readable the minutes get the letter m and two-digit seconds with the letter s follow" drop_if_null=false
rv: 6h23
